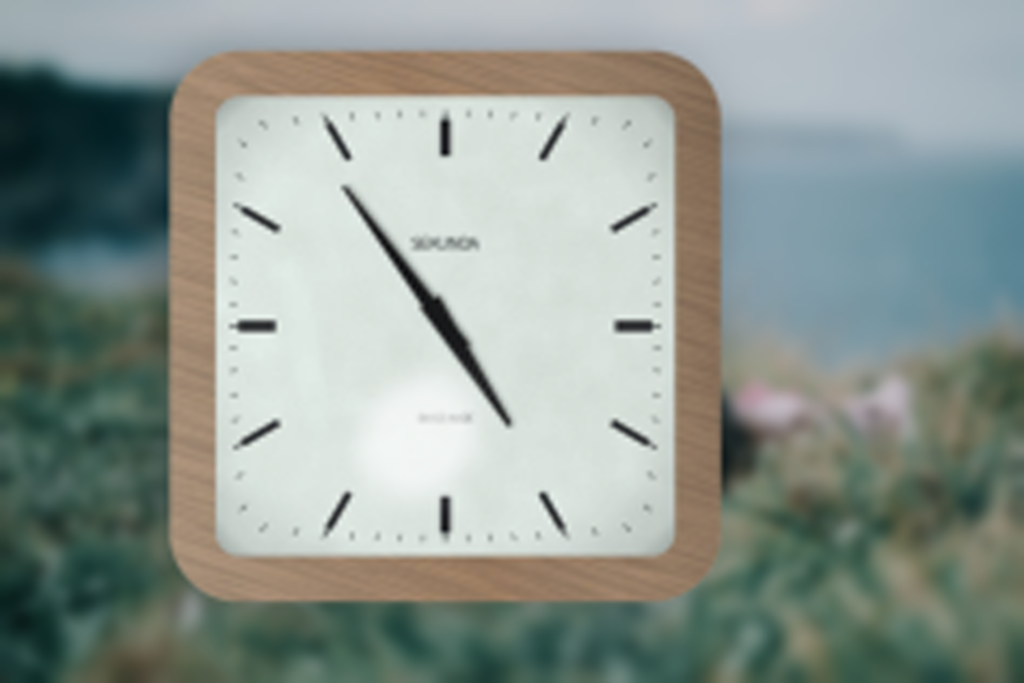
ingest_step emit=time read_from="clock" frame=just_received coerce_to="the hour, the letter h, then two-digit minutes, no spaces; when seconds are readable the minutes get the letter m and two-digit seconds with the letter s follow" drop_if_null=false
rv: 4h54
